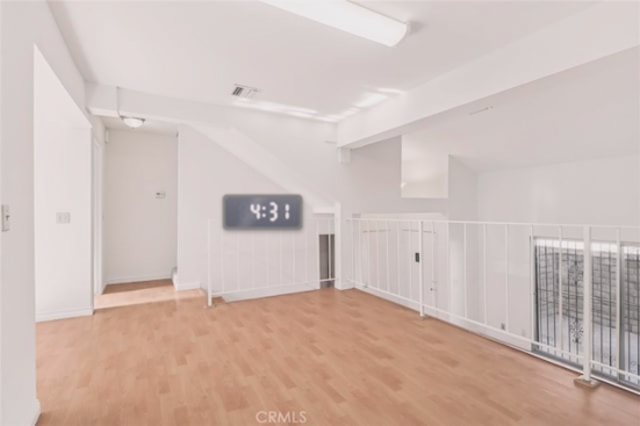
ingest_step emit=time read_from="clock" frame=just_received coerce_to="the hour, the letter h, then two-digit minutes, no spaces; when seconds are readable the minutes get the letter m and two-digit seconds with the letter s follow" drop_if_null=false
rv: 4h31
